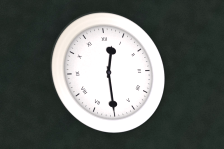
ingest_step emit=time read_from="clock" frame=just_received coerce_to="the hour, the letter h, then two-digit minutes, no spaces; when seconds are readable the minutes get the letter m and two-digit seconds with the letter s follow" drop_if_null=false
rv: 12h30
